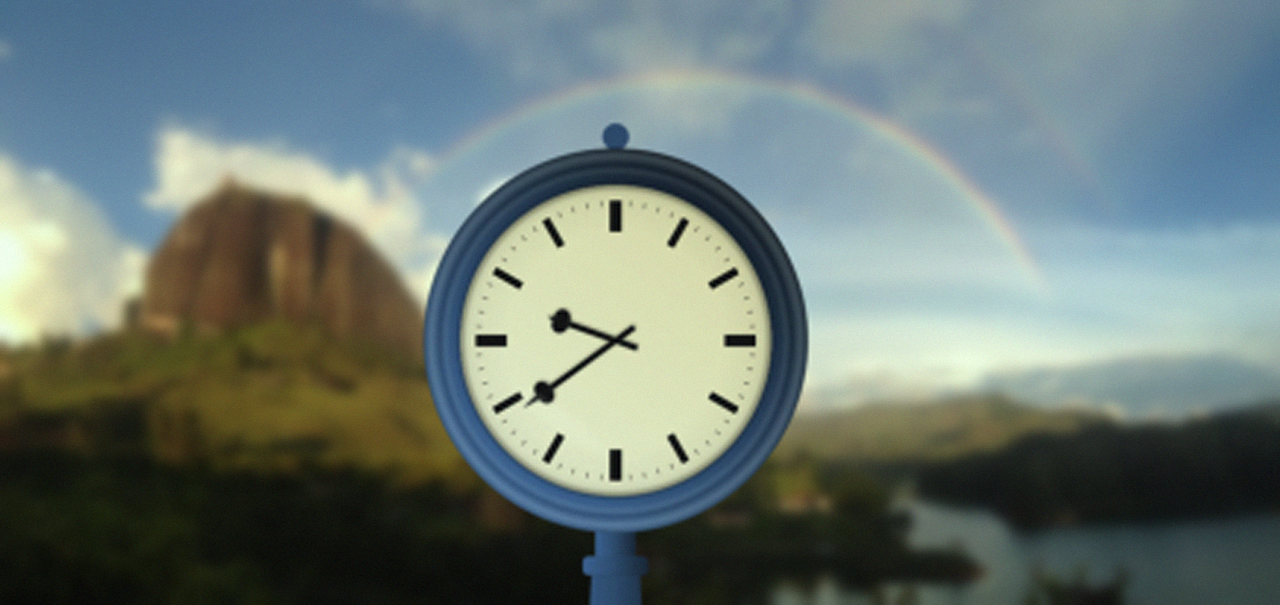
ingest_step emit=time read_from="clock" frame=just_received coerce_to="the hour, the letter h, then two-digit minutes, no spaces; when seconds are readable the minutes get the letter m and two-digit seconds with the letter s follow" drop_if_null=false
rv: 9h39
